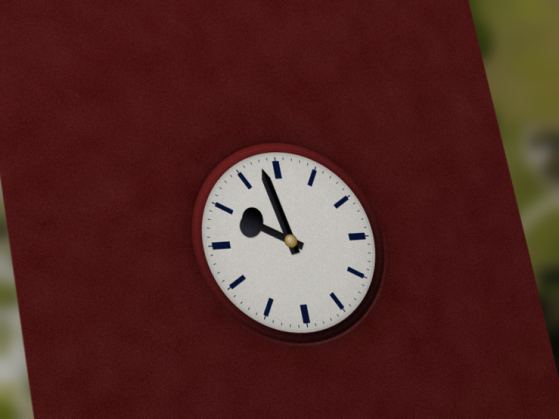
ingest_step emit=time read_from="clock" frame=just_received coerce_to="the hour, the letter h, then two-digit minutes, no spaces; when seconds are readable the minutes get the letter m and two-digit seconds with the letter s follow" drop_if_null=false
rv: 9h58
